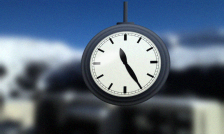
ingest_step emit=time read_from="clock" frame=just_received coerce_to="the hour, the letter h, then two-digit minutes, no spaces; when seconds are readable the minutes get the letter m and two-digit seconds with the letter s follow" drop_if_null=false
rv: 11h25
